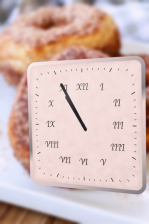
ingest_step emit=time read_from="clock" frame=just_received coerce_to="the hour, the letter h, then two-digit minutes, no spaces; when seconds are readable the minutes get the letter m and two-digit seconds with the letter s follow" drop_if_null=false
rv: 10h55
